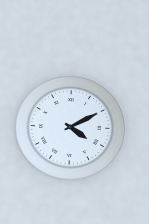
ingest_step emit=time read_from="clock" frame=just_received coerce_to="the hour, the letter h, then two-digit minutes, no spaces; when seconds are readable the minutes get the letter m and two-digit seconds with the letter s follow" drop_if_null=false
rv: 4h10
